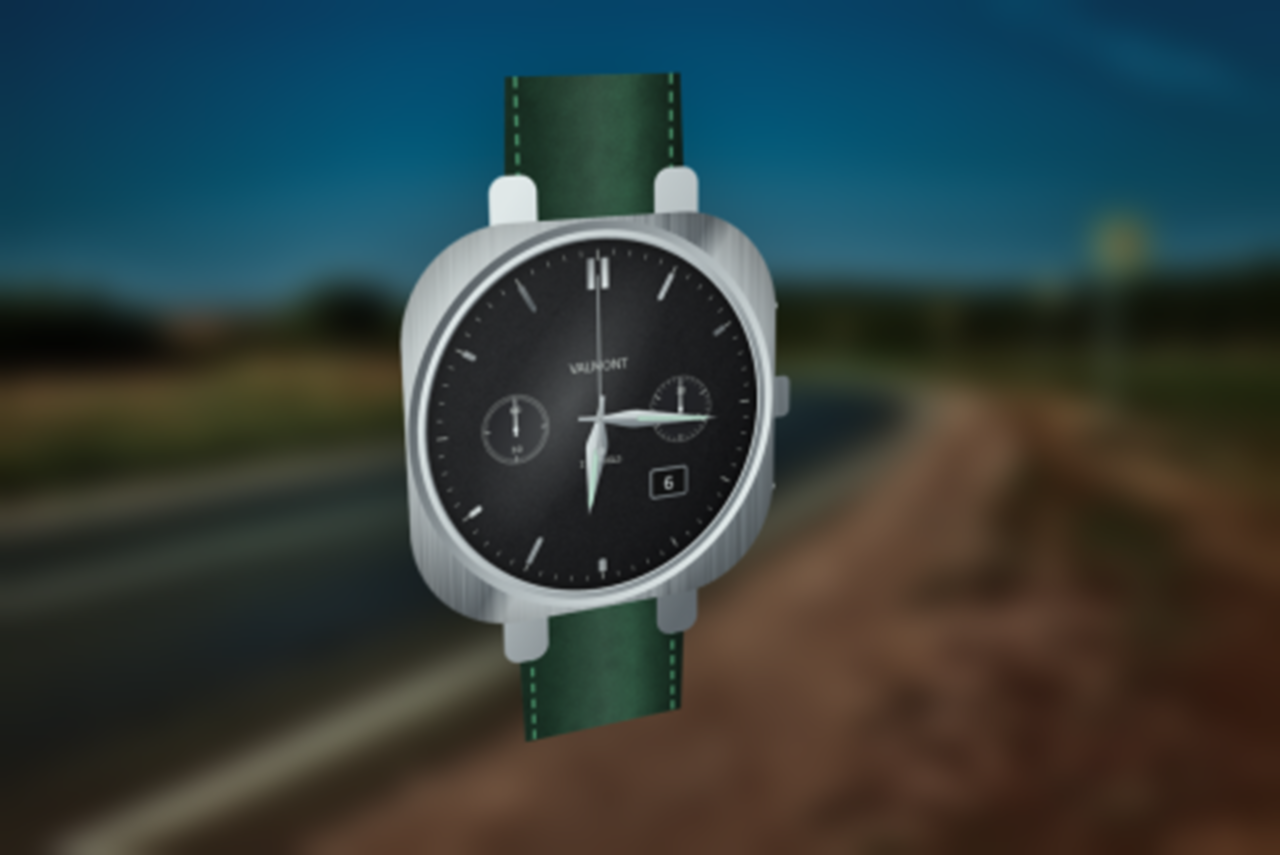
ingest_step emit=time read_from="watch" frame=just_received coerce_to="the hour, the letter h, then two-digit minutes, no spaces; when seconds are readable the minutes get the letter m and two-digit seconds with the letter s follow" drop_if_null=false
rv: 6h16
